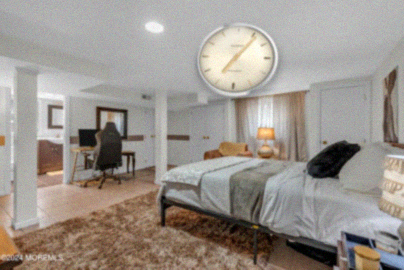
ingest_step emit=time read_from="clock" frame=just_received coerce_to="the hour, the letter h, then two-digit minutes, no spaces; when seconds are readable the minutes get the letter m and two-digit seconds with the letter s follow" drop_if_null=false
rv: 7h06
